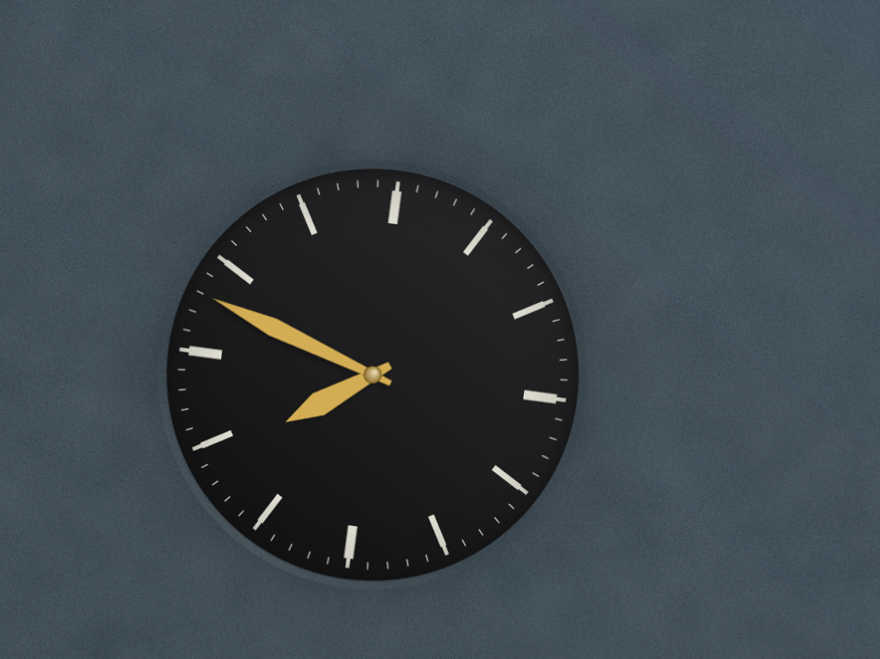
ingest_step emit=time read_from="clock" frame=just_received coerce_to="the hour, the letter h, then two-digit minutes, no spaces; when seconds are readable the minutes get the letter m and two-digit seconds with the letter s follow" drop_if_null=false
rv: 7h48
